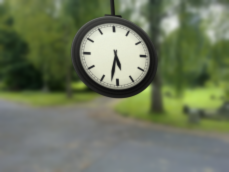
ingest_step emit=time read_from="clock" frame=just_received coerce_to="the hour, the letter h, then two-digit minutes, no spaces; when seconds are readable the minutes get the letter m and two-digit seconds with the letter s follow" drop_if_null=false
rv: 5h32
